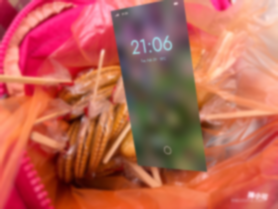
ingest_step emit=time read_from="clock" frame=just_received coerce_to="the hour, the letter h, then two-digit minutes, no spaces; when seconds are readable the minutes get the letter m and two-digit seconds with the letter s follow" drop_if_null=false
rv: 21h06
